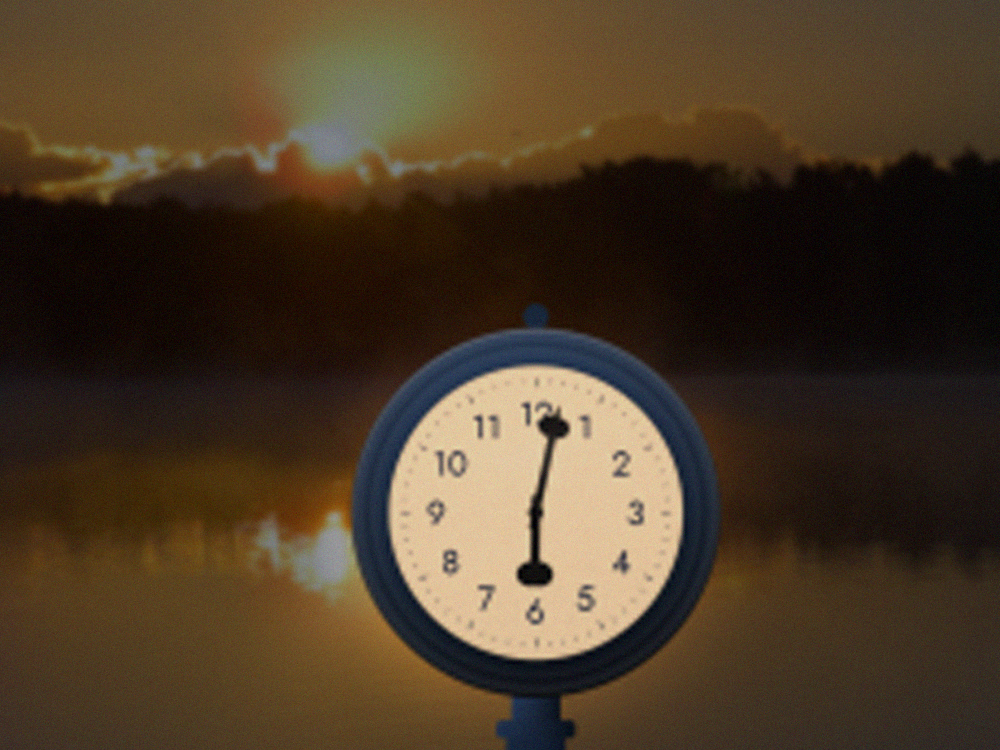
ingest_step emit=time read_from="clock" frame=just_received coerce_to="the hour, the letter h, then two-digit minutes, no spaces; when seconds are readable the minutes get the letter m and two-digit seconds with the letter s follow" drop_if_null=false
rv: 6h02
